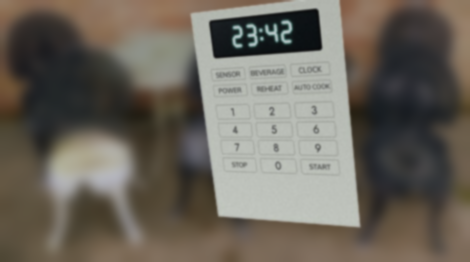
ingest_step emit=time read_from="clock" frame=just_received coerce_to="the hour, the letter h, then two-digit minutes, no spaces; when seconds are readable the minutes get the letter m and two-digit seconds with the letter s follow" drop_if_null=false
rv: 23h42
